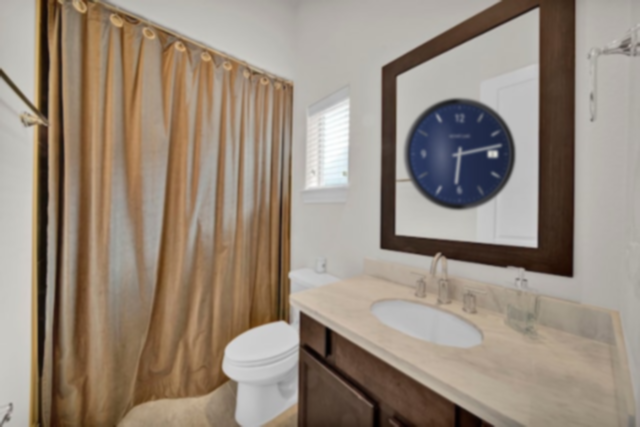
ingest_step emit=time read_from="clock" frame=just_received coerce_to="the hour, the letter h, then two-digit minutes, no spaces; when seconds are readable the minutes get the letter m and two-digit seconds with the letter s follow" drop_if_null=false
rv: 6h13
